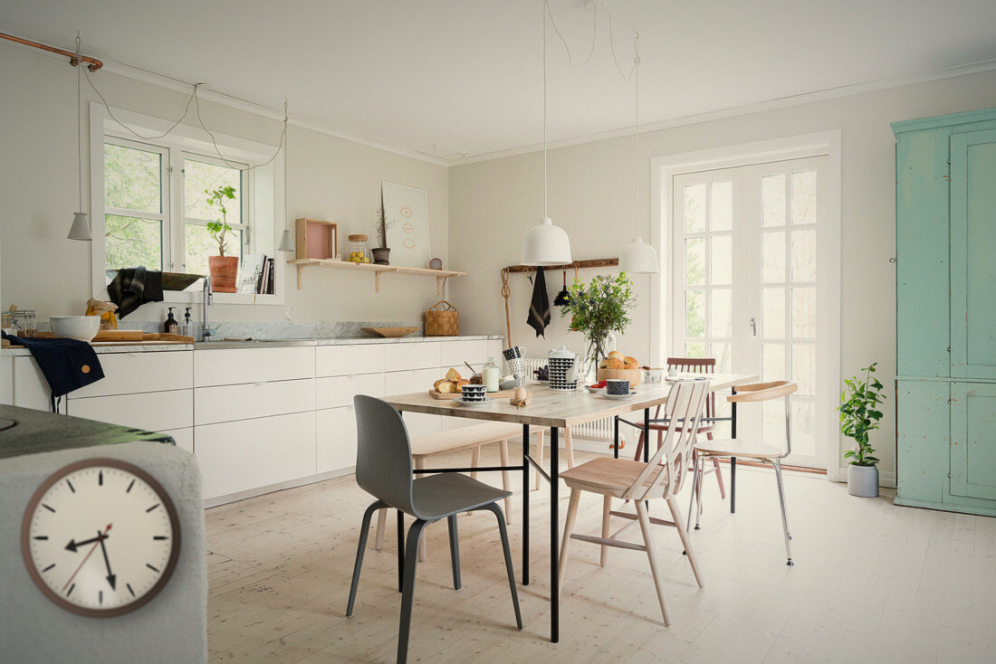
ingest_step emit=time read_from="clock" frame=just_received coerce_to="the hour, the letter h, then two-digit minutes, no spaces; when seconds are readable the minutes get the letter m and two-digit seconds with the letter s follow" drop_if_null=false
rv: 8h27m36s
